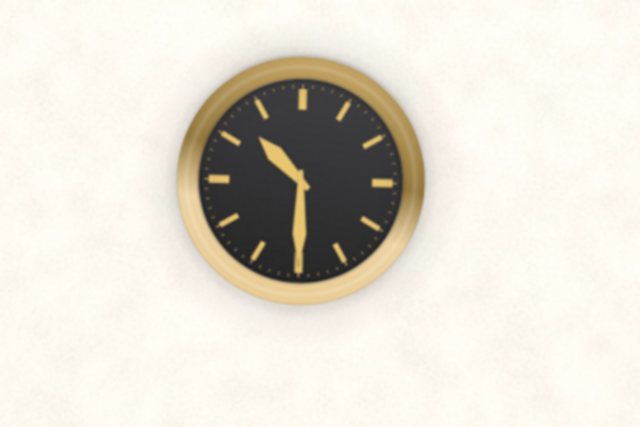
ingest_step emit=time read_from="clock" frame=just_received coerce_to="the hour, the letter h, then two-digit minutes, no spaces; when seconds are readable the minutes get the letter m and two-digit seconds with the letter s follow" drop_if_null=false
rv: 10h30
